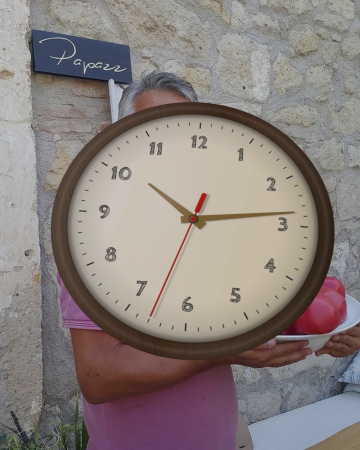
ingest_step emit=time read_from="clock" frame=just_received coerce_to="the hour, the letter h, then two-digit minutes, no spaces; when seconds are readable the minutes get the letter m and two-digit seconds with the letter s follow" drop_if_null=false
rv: 10h13m33s
